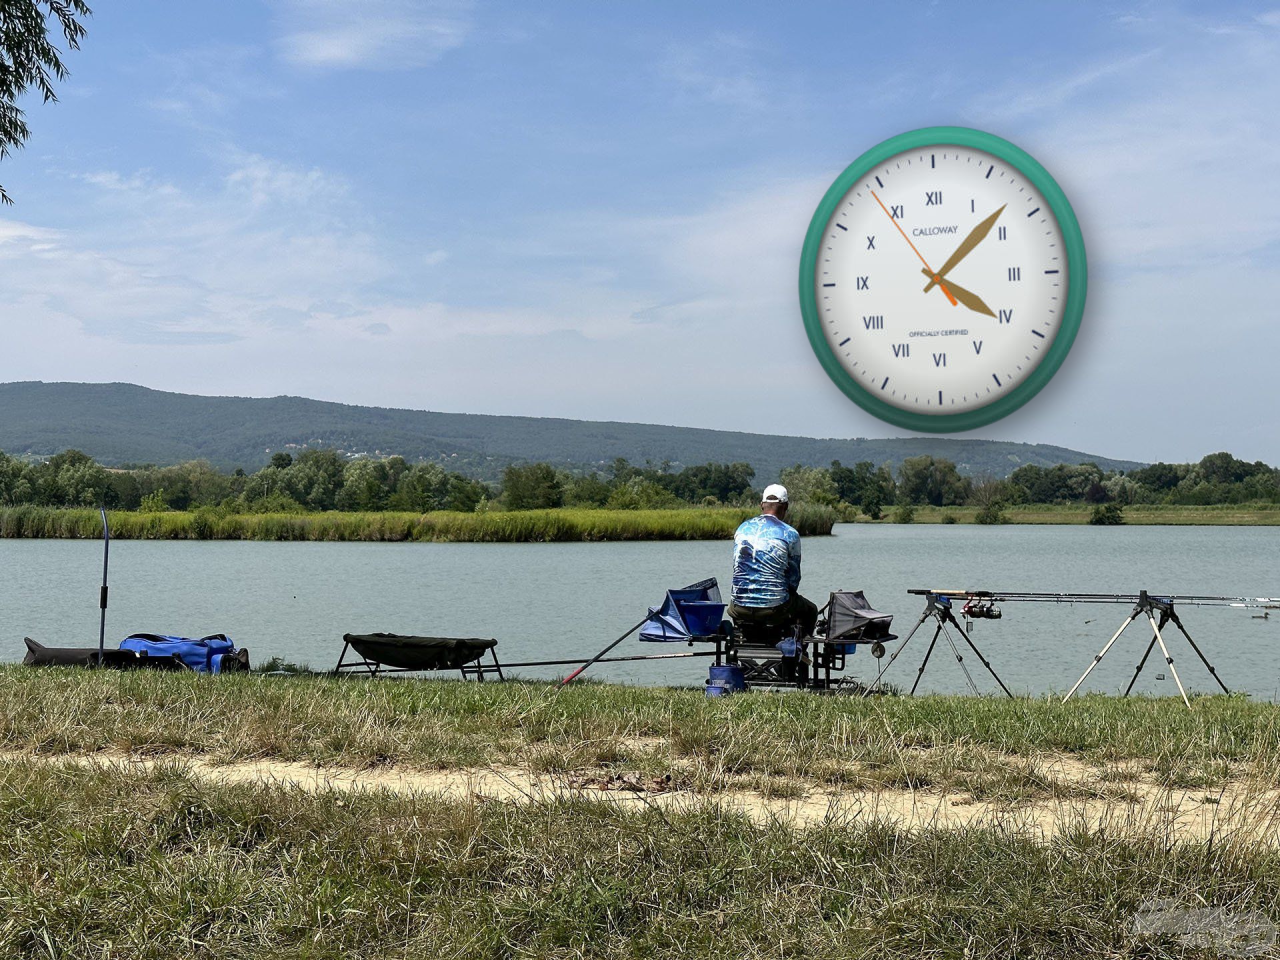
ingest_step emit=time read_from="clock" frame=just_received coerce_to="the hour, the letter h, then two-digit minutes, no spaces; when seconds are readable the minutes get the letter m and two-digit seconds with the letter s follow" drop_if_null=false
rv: 4h07m54s
